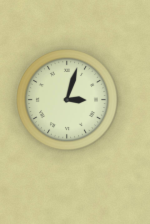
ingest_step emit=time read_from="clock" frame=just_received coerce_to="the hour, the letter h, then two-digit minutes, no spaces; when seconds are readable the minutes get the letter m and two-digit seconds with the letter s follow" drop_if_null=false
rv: 3h03
